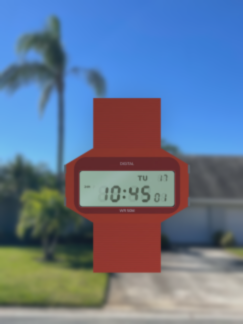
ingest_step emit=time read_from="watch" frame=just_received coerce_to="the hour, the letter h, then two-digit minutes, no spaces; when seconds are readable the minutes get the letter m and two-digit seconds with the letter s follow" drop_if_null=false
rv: 10h45m01s
